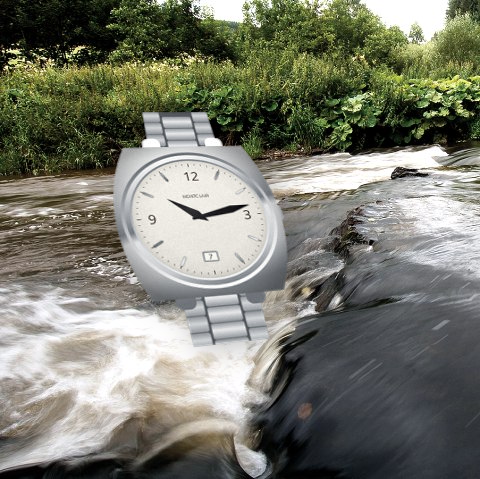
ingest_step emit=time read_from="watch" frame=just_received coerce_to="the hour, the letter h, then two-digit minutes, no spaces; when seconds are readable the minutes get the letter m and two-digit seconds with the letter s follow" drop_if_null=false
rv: 10h13
